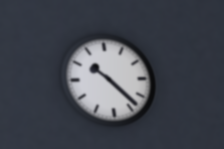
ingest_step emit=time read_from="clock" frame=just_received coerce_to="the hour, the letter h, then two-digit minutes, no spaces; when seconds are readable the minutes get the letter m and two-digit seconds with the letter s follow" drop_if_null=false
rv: 10h23
